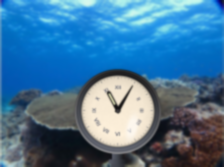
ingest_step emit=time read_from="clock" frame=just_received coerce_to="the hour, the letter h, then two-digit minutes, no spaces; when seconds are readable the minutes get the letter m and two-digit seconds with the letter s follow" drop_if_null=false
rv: 11h05
